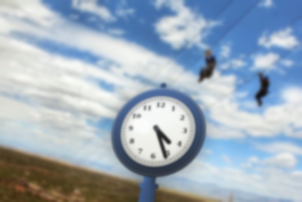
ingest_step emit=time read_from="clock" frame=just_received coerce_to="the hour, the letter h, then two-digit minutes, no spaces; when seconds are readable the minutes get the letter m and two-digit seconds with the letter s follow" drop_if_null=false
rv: 4h26
